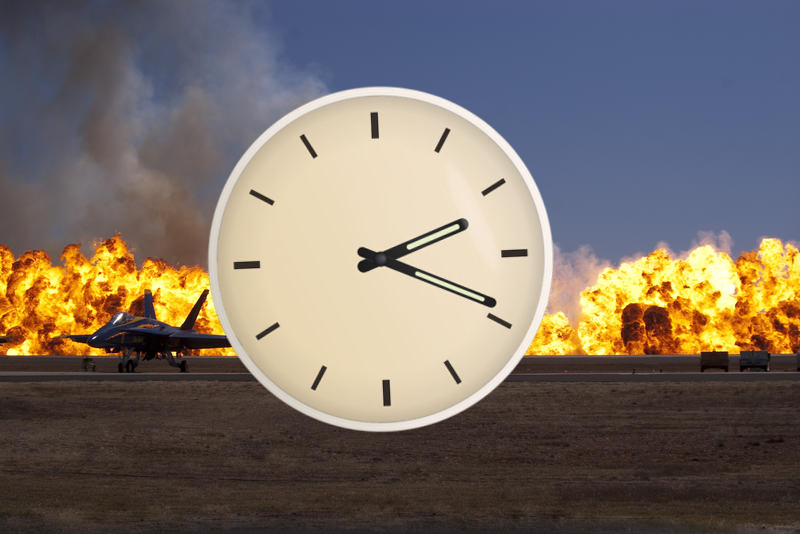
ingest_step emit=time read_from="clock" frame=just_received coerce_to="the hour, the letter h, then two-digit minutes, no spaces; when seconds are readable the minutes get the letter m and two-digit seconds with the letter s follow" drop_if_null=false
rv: 2h19
